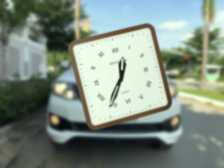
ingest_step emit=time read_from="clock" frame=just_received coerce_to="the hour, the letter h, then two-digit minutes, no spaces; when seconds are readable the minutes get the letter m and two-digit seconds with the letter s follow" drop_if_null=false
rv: 12h36
